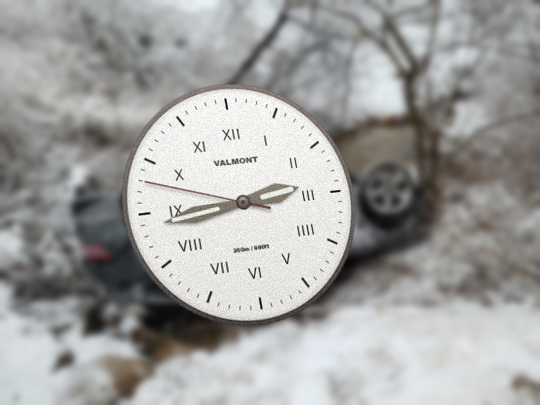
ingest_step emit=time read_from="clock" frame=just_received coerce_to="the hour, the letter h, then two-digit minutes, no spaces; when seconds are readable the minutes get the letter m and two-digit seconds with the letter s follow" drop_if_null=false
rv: 2h43m48s
